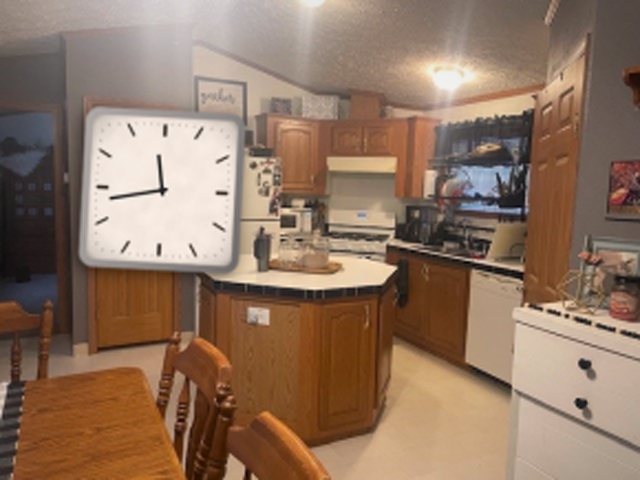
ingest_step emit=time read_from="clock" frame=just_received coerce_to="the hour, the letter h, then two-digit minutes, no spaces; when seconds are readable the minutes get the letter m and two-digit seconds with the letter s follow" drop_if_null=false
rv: 11h43
